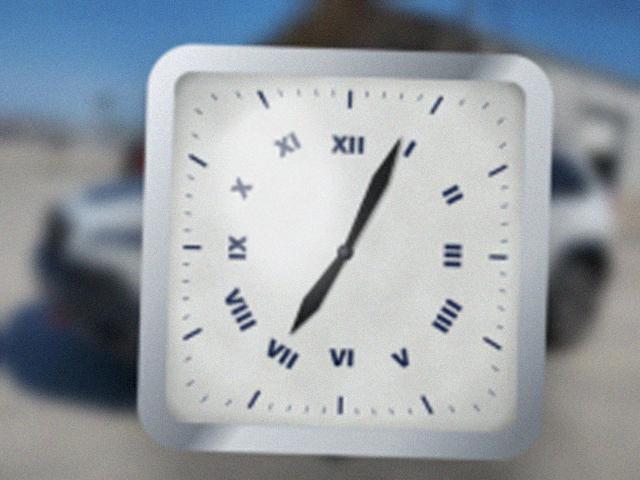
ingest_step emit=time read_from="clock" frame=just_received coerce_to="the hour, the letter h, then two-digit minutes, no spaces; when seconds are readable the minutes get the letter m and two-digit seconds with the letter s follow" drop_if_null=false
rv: 7h04
